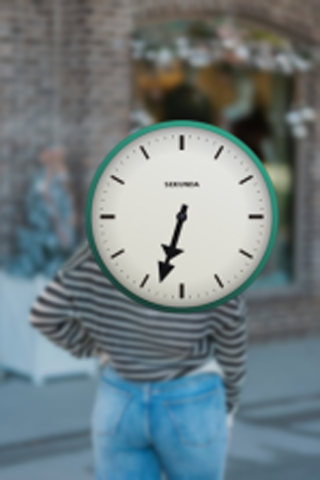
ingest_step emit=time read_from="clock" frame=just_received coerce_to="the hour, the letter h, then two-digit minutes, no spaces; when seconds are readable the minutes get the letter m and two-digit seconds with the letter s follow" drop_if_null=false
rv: 6h33
